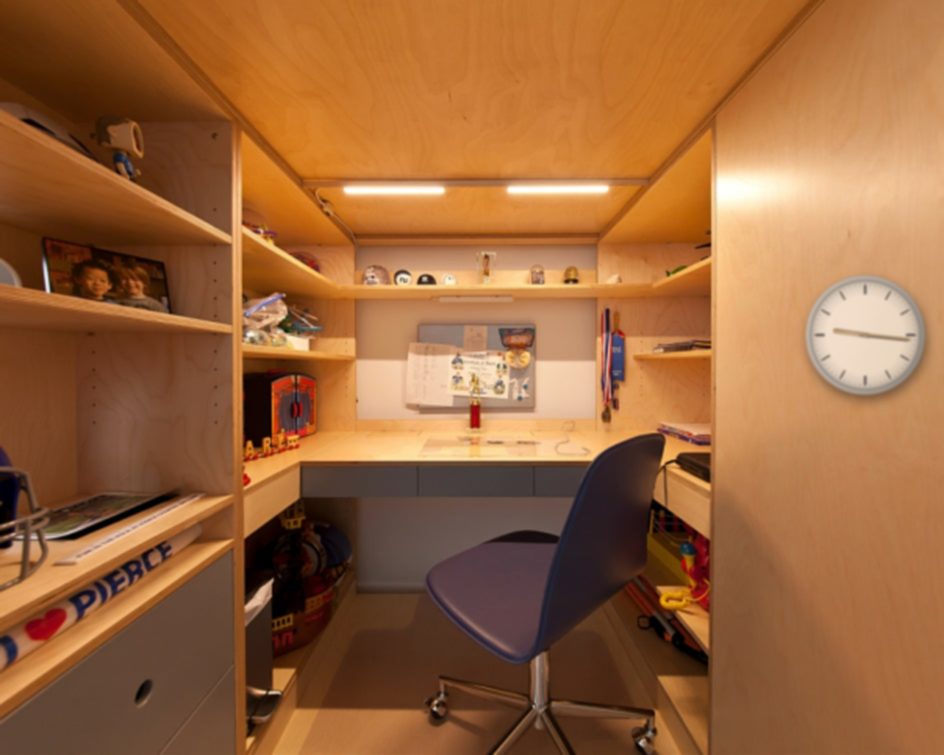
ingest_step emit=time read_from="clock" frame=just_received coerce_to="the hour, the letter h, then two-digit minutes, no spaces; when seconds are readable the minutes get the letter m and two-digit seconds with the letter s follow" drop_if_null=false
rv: 9h16
